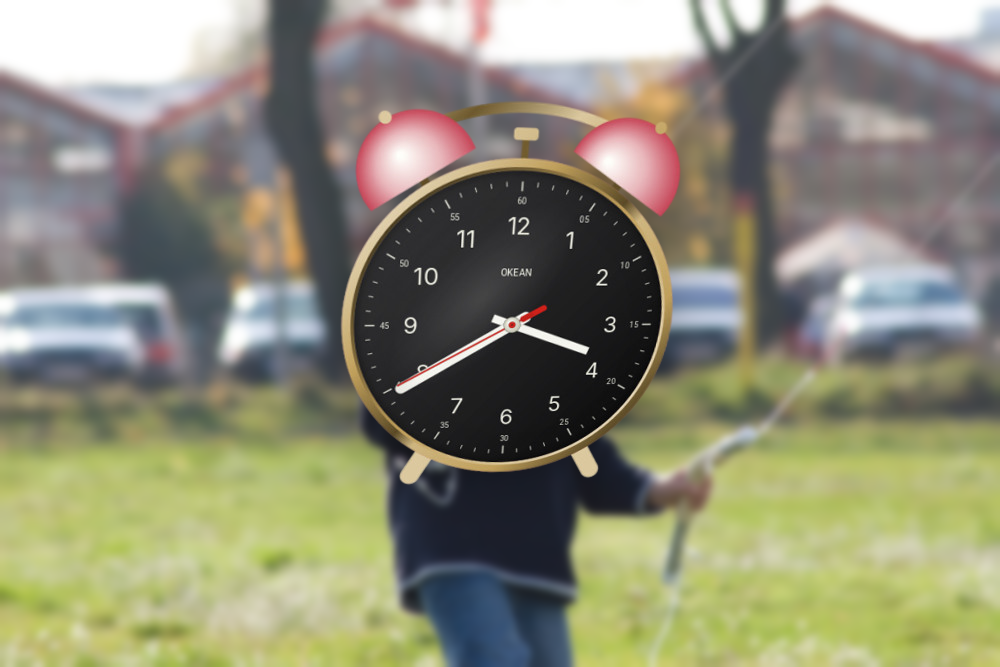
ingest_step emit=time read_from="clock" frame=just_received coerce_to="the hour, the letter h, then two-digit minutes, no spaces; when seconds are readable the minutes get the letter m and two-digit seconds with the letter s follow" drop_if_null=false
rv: 3h39m40s
